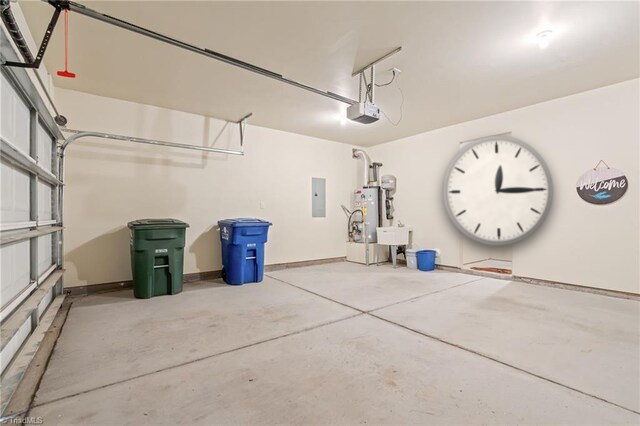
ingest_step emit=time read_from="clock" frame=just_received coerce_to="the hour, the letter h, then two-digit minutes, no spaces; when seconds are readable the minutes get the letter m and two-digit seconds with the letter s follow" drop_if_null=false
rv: 12h15
